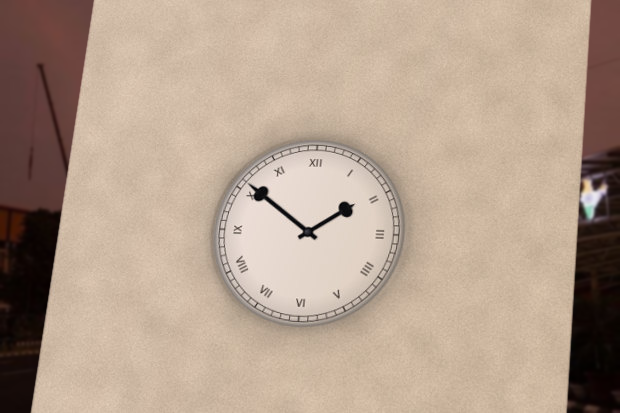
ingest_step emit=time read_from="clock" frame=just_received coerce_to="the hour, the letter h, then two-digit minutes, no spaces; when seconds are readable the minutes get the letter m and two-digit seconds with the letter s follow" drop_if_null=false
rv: 1h51
